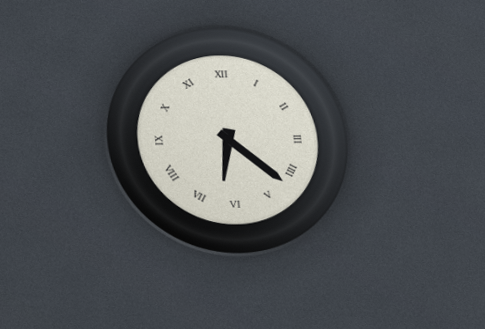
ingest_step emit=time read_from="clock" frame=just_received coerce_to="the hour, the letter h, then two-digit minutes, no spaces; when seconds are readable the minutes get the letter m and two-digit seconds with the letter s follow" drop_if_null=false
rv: 6h22
